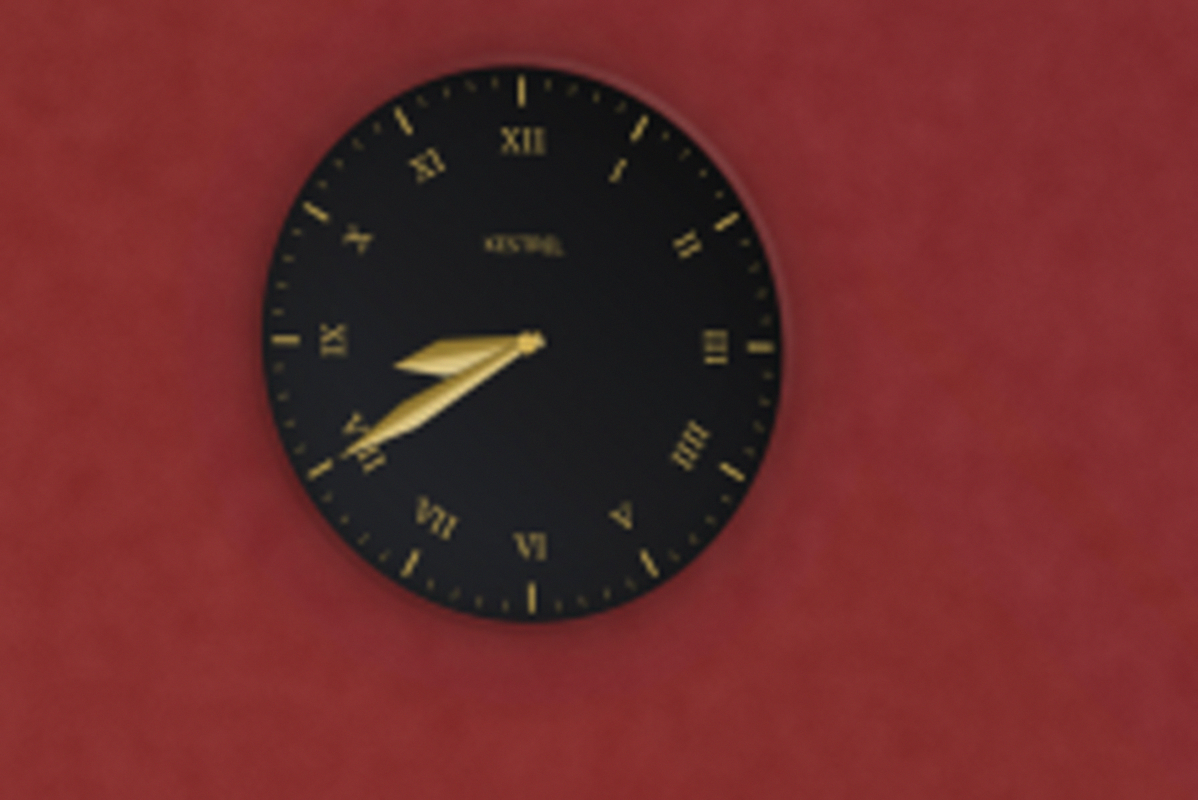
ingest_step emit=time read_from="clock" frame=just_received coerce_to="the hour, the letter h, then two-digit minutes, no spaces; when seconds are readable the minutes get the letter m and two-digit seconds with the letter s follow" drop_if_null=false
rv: 8h40
